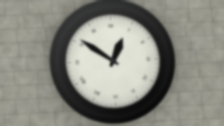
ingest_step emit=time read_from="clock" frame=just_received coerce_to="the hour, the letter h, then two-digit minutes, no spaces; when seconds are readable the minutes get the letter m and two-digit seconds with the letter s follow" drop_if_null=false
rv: 12h51
